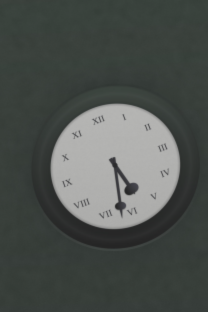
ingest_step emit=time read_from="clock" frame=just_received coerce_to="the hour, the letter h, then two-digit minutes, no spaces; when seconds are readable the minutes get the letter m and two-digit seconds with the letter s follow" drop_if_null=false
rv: 5h32
